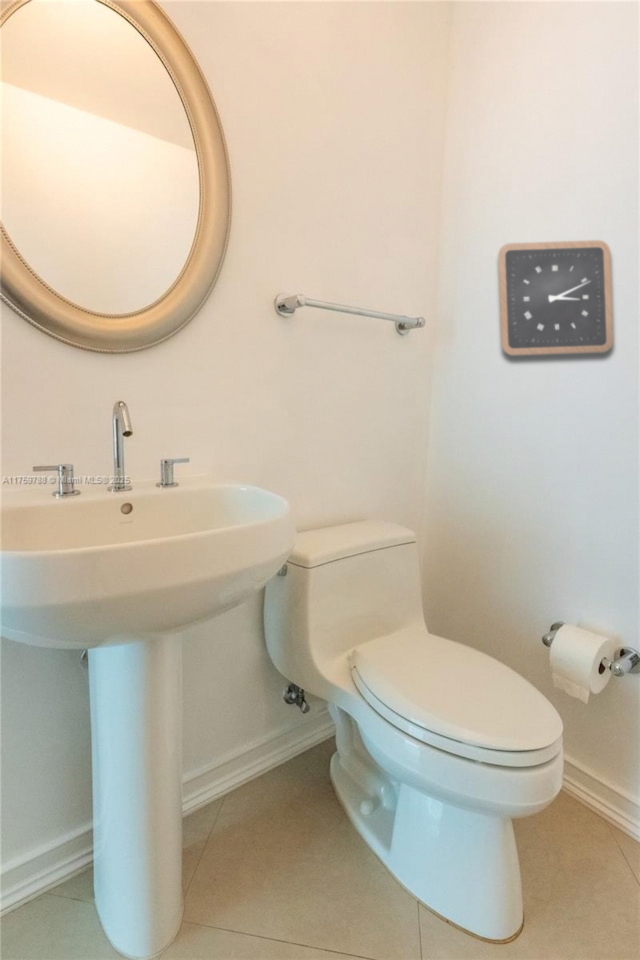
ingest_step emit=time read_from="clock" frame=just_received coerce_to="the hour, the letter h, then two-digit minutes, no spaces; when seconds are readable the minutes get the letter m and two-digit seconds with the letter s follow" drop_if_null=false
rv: 3h11
